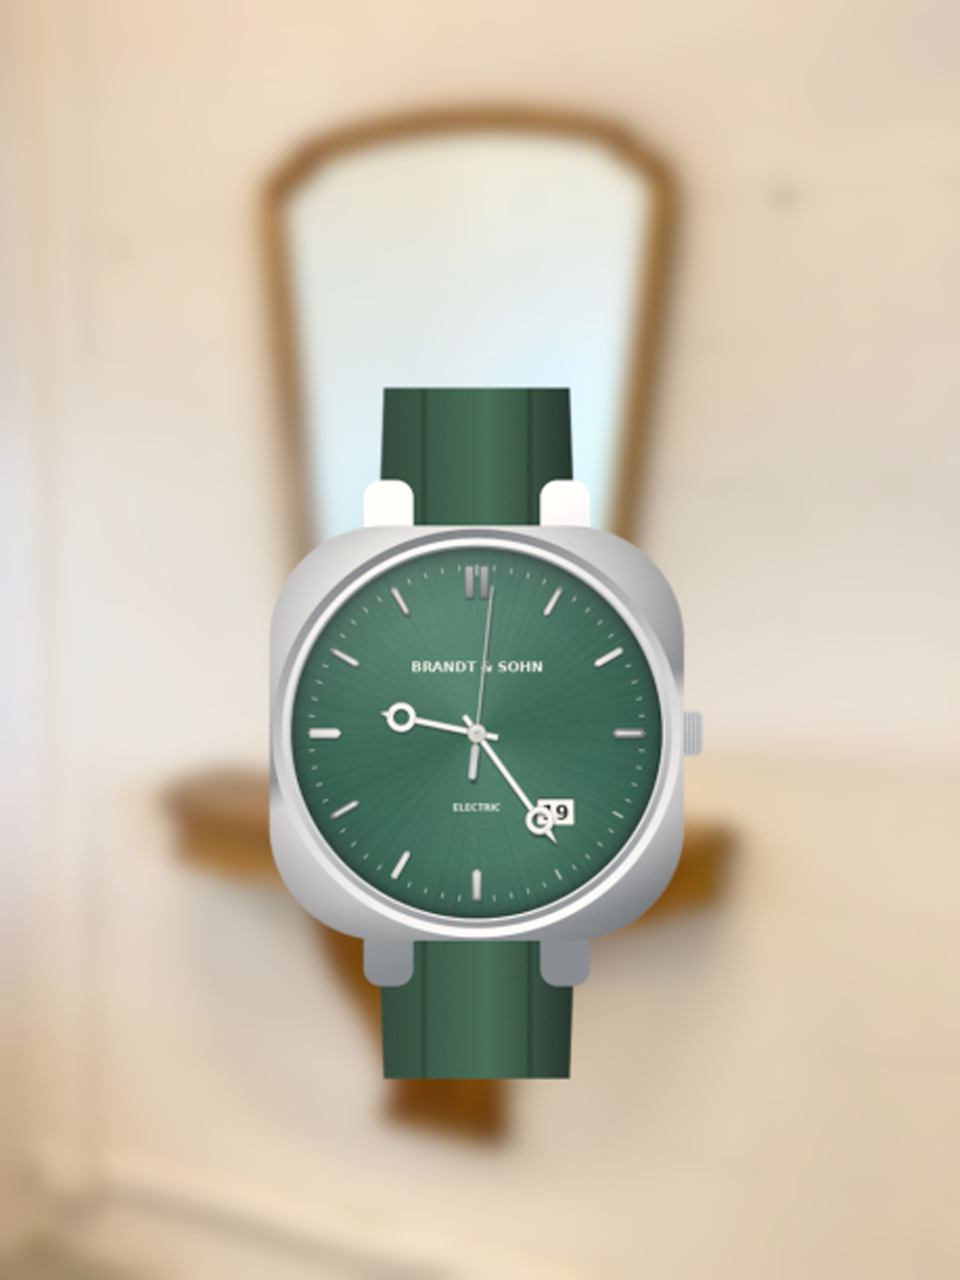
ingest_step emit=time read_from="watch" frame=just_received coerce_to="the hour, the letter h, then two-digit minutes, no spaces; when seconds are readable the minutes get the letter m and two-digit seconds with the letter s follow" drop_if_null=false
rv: 9h24m01s
